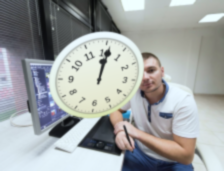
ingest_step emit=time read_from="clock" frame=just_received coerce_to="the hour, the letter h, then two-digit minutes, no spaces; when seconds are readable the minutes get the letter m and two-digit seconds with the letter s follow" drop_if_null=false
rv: 12h01
